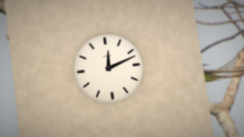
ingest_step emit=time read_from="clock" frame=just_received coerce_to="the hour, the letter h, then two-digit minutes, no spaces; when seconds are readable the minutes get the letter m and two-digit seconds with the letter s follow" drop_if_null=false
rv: 12h12
